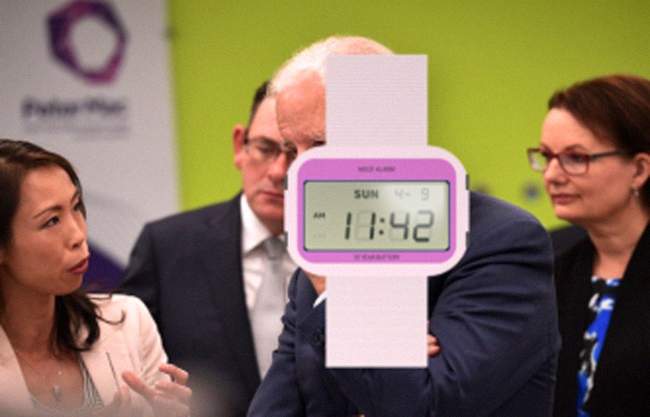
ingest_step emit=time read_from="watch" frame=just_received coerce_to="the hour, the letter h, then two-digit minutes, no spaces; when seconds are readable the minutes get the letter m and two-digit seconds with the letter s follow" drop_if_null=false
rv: 11h42
